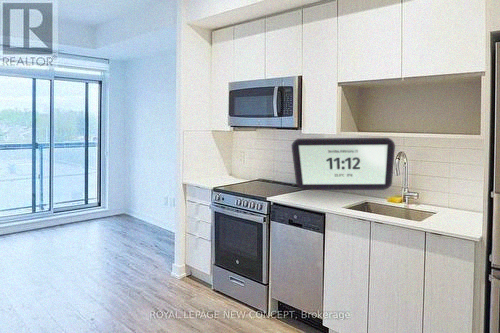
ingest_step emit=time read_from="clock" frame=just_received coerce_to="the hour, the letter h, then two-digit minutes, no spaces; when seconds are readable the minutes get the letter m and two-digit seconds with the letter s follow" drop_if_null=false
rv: 11h12
